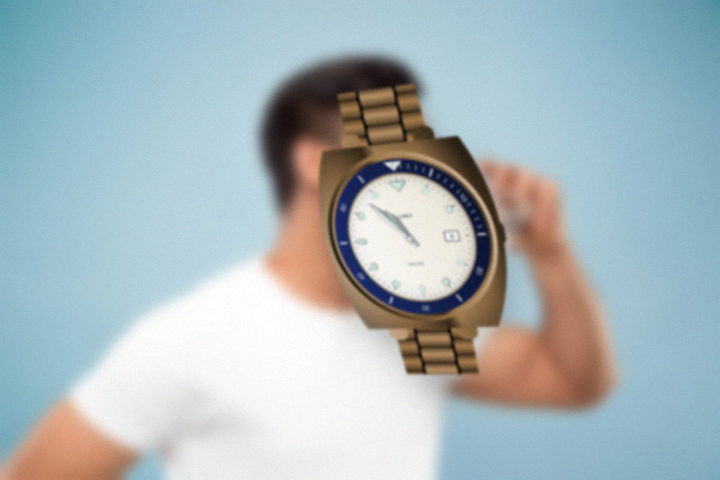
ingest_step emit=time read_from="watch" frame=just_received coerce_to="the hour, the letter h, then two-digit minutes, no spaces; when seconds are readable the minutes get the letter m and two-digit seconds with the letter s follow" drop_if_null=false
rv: 10h53
